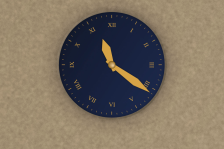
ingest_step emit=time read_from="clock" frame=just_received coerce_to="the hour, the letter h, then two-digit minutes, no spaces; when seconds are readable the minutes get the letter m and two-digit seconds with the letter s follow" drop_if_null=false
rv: 11h21
